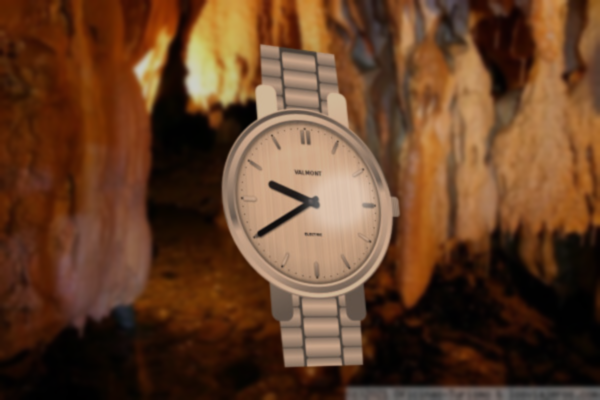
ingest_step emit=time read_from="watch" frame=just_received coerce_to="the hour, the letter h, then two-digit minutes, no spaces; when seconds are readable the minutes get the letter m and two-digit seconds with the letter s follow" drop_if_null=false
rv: 9h40
